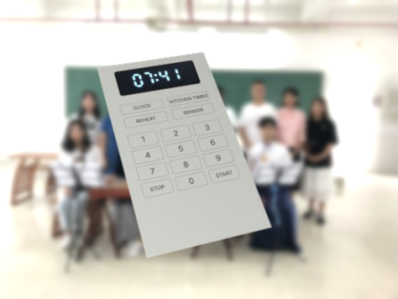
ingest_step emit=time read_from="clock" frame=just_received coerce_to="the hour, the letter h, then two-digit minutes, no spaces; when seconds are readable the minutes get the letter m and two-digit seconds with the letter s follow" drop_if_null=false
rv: 7h41
